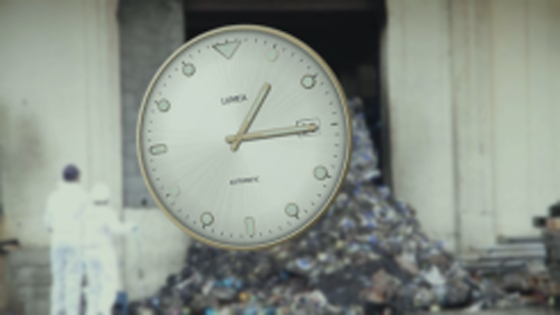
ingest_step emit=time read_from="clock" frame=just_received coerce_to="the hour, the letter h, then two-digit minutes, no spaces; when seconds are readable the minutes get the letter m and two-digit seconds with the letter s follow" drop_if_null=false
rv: 1h15
